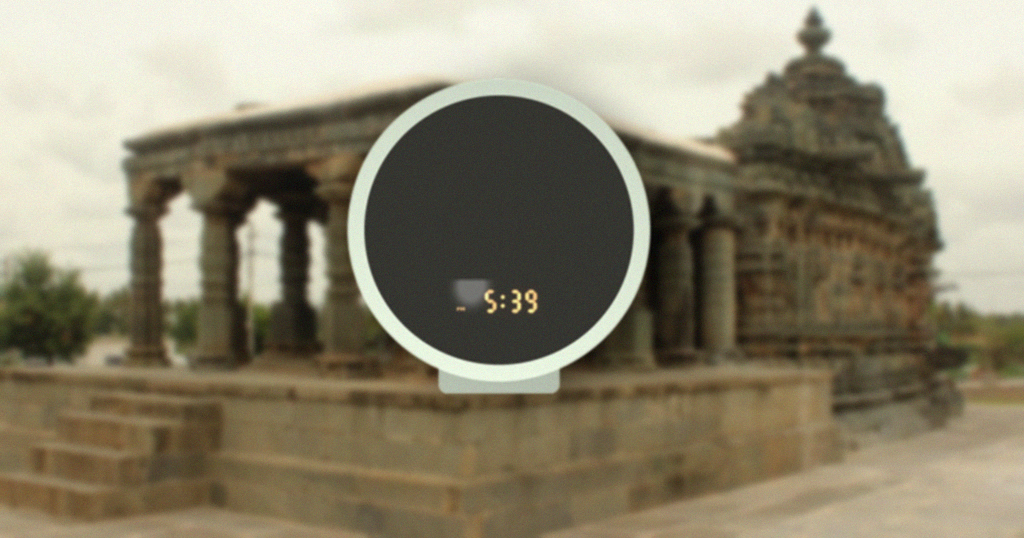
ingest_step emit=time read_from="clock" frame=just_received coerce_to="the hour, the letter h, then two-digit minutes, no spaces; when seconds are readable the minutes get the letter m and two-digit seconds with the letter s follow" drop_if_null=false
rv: 5h39
